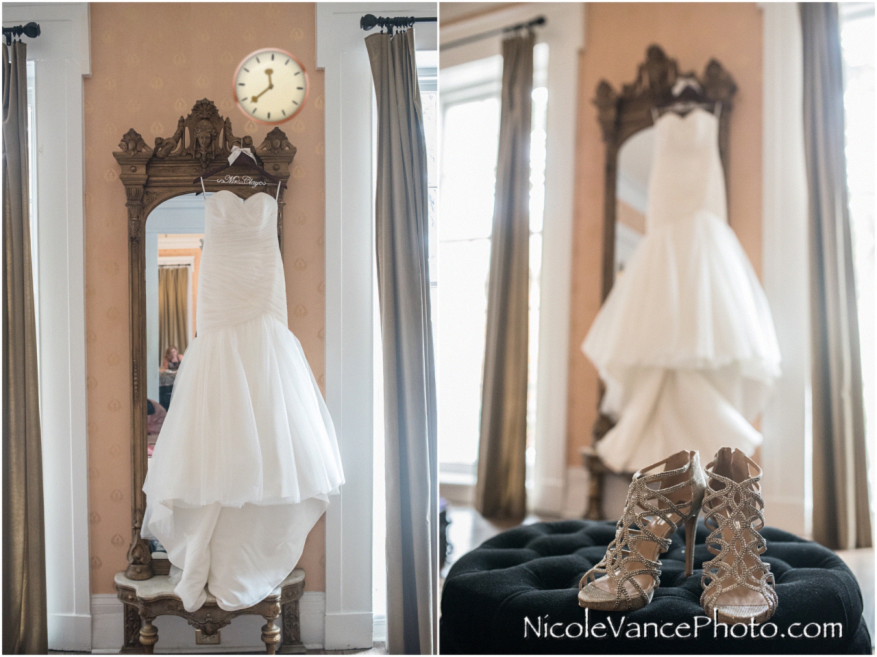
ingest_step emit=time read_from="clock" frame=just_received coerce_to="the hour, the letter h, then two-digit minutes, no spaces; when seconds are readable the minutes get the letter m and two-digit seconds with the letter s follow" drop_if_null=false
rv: 11h38
